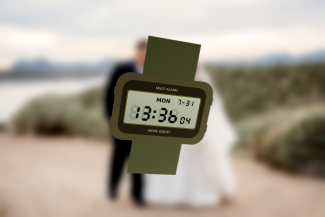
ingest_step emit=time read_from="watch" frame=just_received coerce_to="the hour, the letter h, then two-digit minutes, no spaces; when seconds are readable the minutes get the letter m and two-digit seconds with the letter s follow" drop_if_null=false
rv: 13h36m04s
